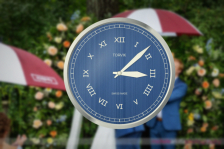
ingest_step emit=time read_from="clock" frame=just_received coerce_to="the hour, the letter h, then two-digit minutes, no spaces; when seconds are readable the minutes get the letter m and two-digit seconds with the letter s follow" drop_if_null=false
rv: 3h08
